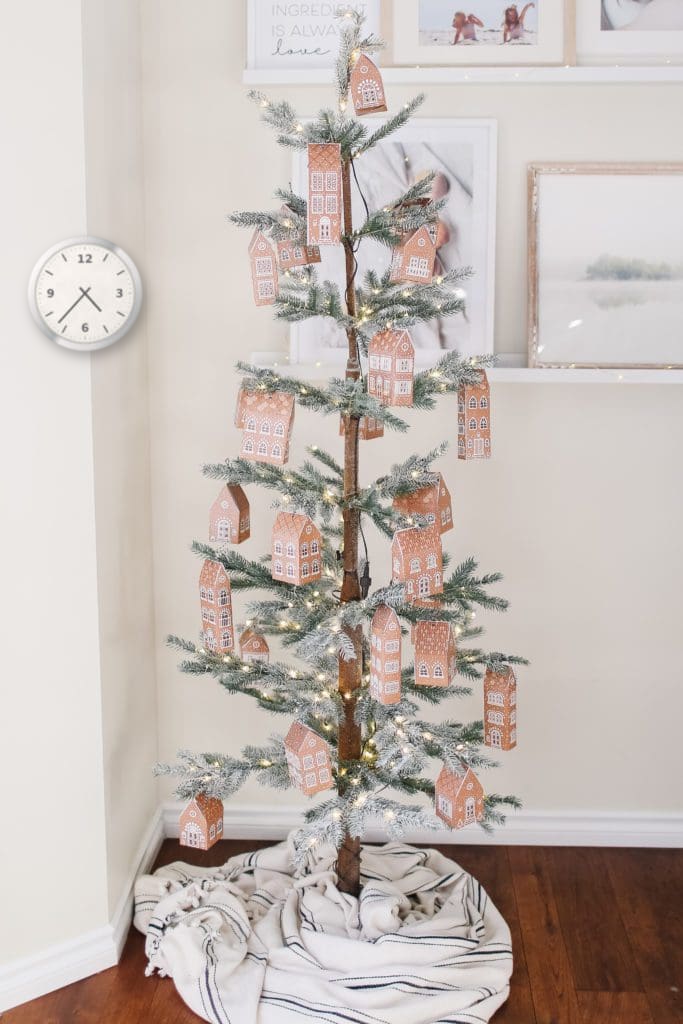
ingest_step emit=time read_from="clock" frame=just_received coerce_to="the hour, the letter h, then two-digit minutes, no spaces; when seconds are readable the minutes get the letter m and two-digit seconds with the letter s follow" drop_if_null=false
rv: 4h37
